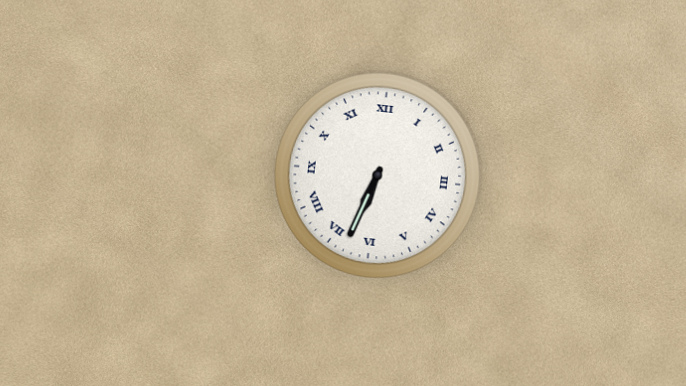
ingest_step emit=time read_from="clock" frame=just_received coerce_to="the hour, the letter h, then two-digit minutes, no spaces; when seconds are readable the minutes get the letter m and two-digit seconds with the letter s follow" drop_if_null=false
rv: 6h33
